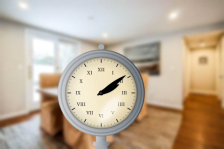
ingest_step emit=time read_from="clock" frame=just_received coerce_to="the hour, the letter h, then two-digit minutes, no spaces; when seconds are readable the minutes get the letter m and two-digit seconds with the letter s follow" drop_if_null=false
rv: 2h09
